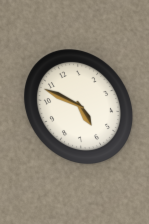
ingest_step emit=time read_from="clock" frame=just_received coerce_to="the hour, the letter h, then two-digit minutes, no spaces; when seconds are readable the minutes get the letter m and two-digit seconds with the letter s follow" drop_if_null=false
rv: 5h53
